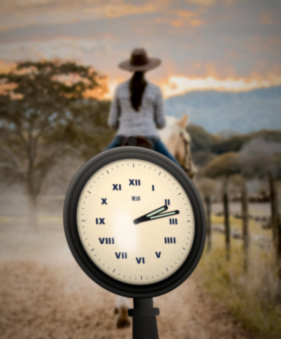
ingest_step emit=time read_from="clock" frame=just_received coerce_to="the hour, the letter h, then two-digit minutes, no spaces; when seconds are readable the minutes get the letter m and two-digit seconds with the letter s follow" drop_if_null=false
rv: 2h13
